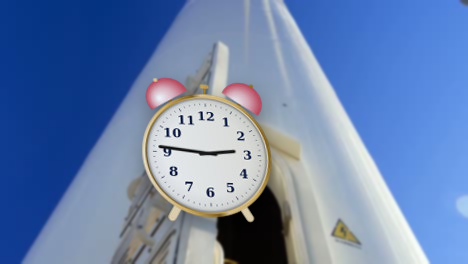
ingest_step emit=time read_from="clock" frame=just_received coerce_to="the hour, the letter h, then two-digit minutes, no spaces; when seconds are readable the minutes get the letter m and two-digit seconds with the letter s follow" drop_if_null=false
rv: 2h46
